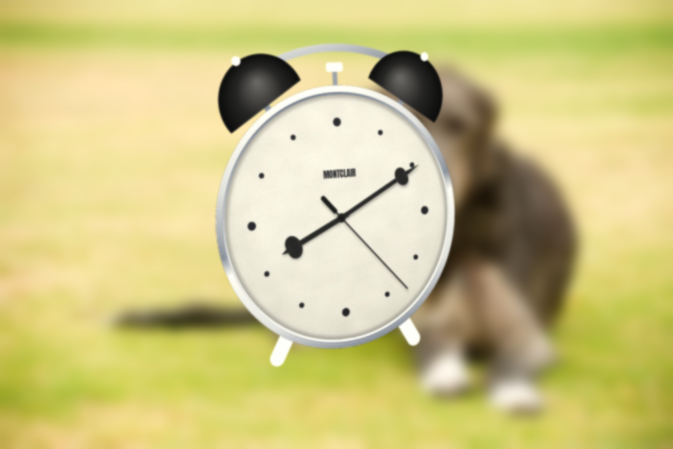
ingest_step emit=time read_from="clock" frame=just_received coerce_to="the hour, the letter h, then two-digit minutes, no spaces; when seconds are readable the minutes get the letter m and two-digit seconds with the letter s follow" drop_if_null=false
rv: 8h10m23s
